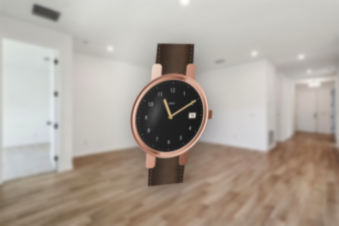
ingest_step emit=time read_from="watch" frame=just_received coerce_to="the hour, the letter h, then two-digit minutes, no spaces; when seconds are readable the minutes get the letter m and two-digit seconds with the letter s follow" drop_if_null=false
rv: 11h10
